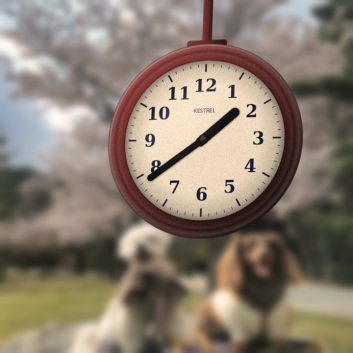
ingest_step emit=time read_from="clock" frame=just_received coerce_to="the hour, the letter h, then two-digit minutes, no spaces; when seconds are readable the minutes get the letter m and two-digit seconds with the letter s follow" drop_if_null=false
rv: 1h39
